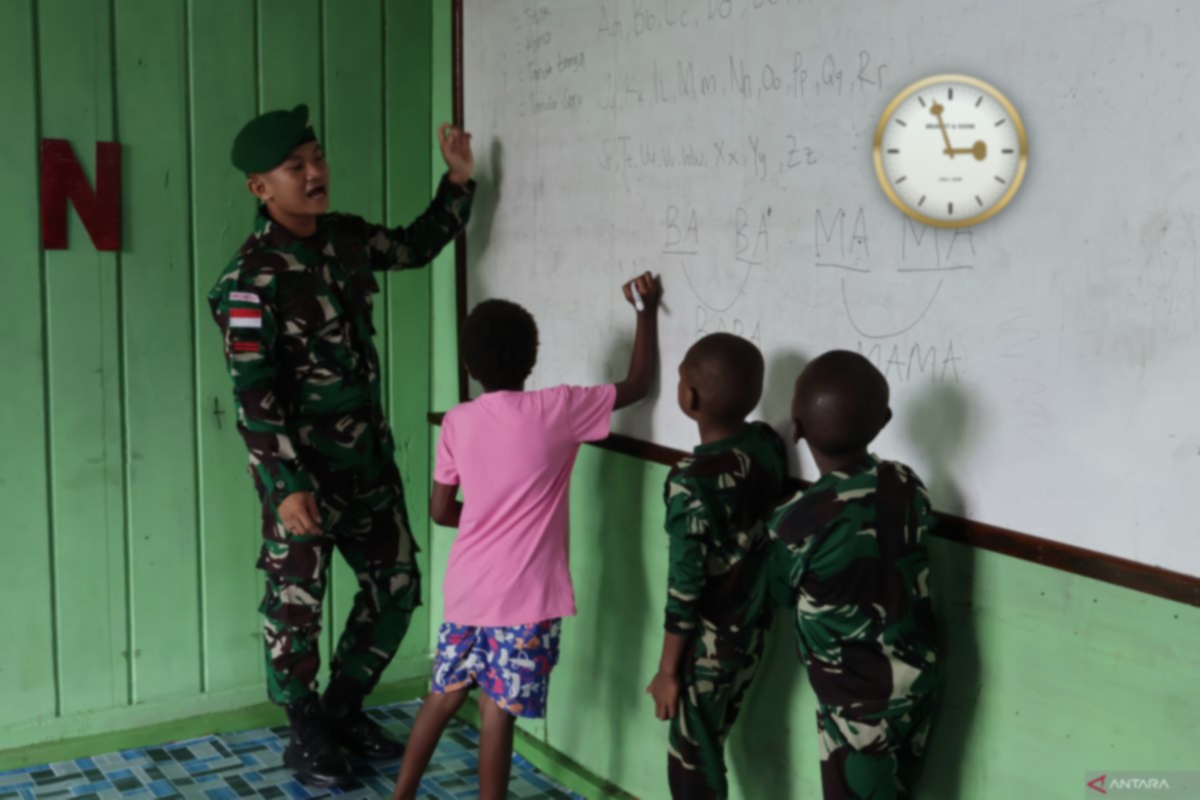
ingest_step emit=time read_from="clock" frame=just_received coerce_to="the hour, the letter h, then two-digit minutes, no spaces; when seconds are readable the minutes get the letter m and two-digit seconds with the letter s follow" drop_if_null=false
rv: 2h57
